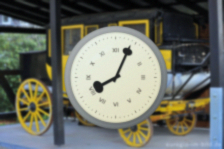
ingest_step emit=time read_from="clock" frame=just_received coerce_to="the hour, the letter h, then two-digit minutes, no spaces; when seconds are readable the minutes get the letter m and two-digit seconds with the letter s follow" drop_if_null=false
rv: 8h04
